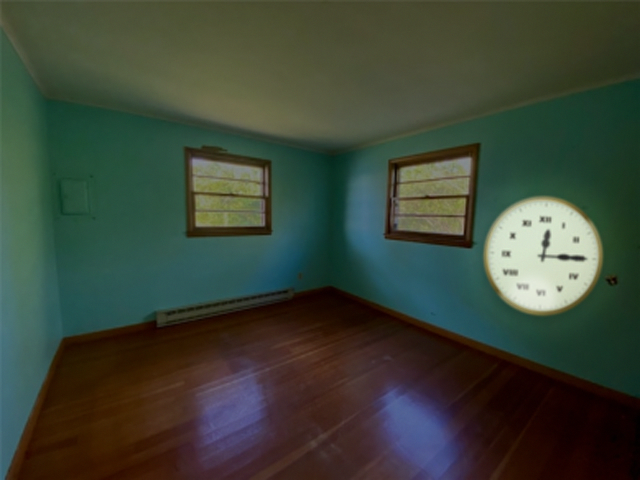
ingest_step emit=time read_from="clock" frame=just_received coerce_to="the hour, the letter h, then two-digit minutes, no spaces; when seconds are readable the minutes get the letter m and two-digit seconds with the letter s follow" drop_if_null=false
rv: 12h15
